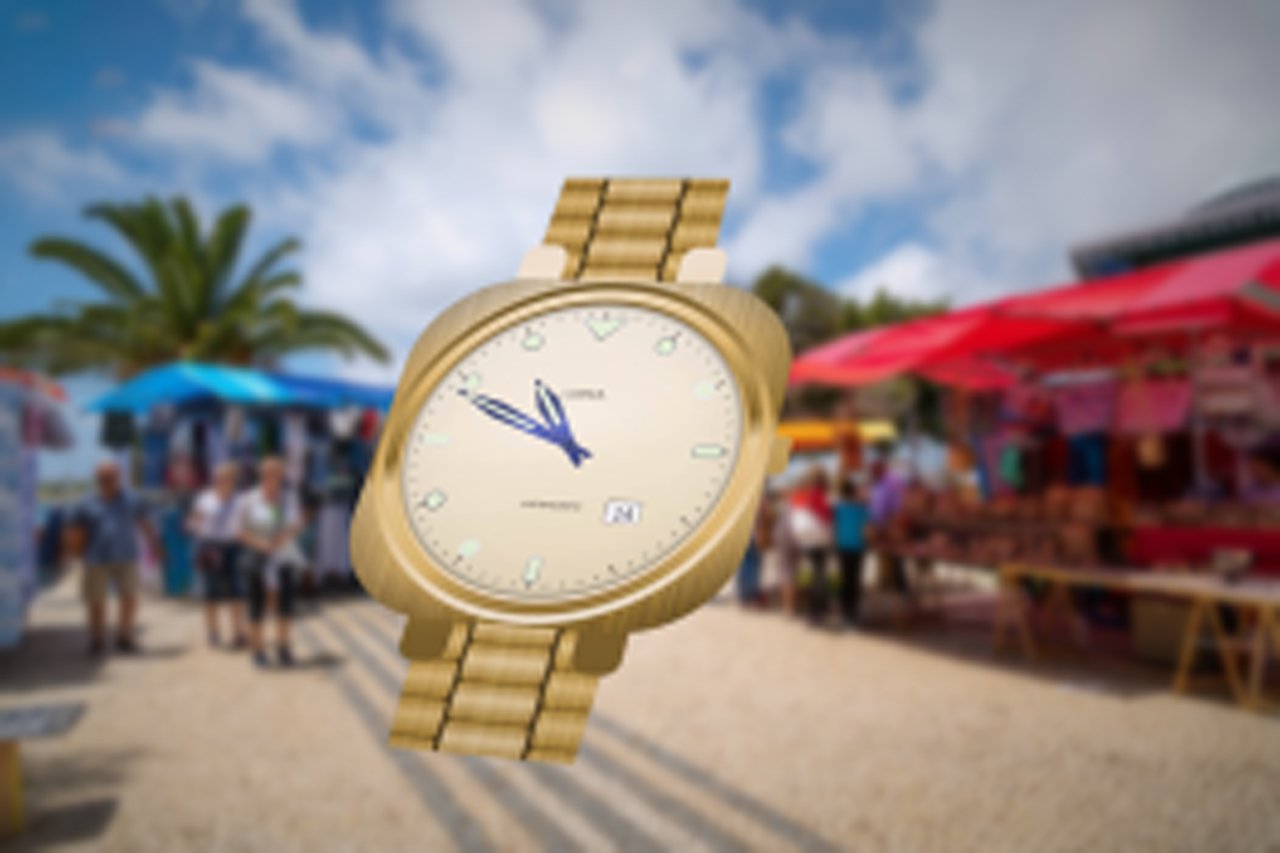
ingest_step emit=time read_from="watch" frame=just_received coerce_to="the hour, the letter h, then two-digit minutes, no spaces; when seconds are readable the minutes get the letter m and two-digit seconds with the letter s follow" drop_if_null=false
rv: 10h49
